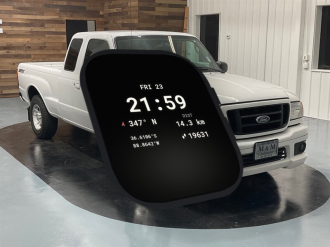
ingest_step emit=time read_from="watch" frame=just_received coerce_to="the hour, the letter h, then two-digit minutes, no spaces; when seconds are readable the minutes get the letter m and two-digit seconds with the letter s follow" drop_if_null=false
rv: 21h59
